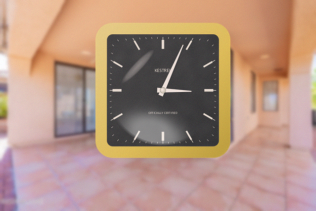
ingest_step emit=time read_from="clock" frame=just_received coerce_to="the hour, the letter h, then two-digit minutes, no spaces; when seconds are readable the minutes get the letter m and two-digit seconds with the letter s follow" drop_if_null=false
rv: 3h04
